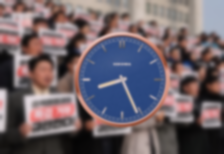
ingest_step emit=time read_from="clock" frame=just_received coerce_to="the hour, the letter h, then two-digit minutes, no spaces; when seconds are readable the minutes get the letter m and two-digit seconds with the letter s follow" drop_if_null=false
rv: 8h26
